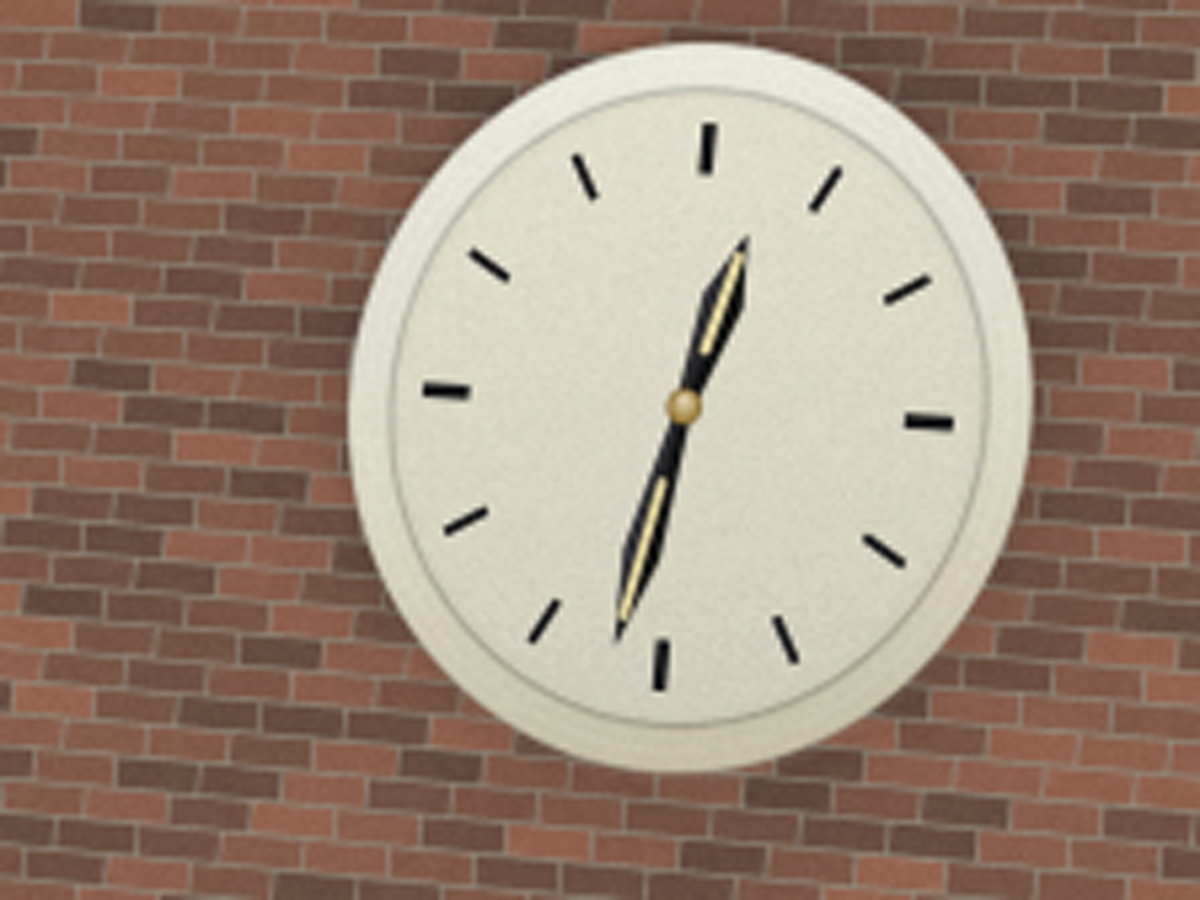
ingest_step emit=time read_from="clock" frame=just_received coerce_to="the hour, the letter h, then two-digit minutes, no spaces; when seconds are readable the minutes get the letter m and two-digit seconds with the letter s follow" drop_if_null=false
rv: 12h32
